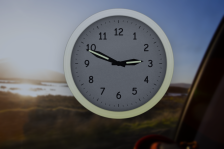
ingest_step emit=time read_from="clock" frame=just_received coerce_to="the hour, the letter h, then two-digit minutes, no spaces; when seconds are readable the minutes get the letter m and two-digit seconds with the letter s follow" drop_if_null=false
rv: 2h49
